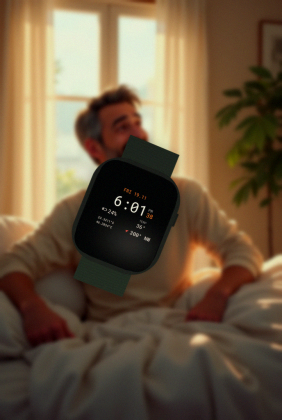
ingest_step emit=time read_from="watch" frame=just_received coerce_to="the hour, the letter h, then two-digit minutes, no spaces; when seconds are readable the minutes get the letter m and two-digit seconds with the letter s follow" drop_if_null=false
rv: 6h01
